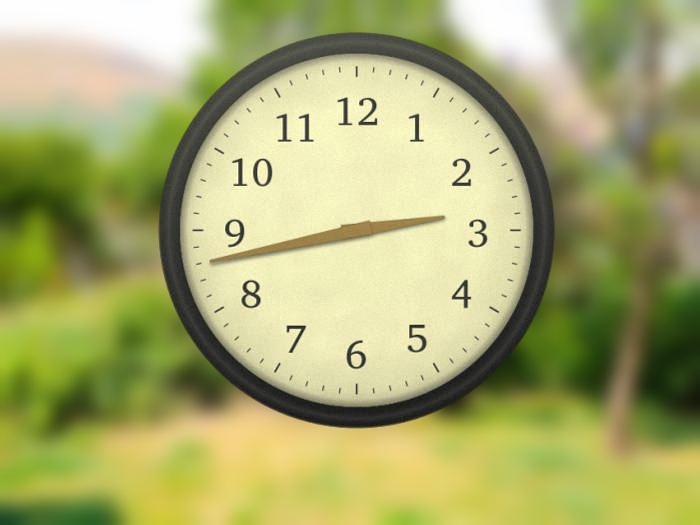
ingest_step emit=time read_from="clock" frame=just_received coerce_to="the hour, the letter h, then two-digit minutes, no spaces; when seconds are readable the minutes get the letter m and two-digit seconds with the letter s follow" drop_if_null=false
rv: 2h43
